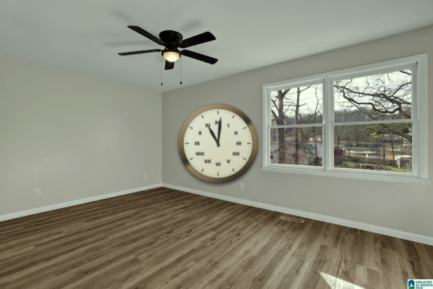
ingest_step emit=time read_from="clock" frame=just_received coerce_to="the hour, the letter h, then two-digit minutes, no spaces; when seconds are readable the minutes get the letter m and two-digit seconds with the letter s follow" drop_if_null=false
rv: 11h01
